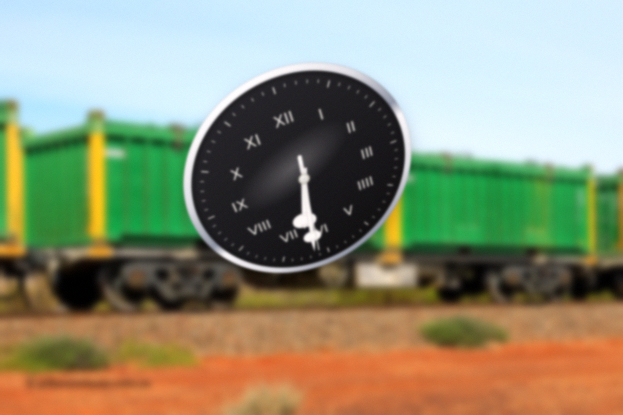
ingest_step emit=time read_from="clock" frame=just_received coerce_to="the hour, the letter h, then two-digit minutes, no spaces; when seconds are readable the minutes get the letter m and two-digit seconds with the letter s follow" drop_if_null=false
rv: 6h31m31s
